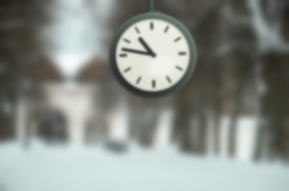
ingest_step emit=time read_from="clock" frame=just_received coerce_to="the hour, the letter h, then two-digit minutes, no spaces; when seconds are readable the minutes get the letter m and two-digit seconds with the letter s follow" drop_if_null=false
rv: 10h47
